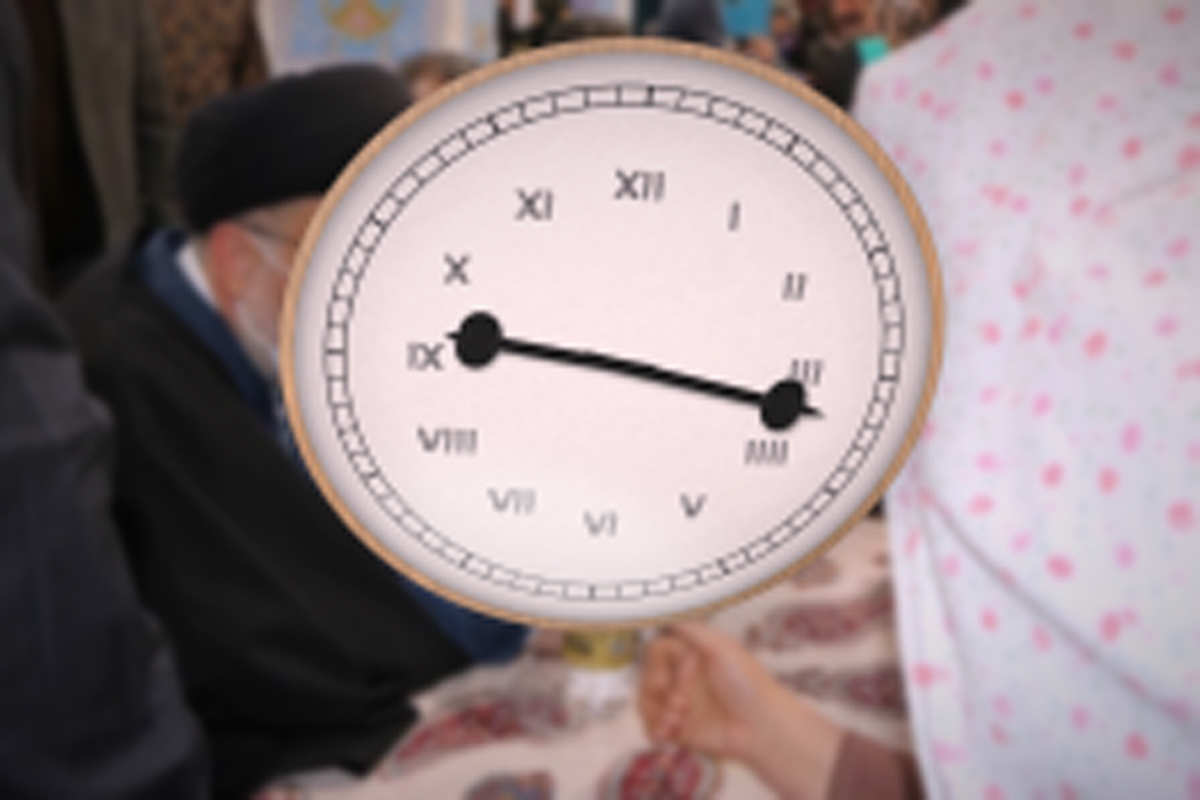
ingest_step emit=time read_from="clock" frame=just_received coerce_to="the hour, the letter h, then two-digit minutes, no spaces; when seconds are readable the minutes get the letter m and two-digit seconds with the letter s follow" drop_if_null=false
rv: 9h17
